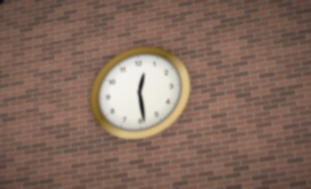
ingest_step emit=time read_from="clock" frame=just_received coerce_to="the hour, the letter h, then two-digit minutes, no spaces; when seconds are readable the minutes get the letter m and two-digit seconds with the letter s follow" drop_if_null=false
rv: 12h29
